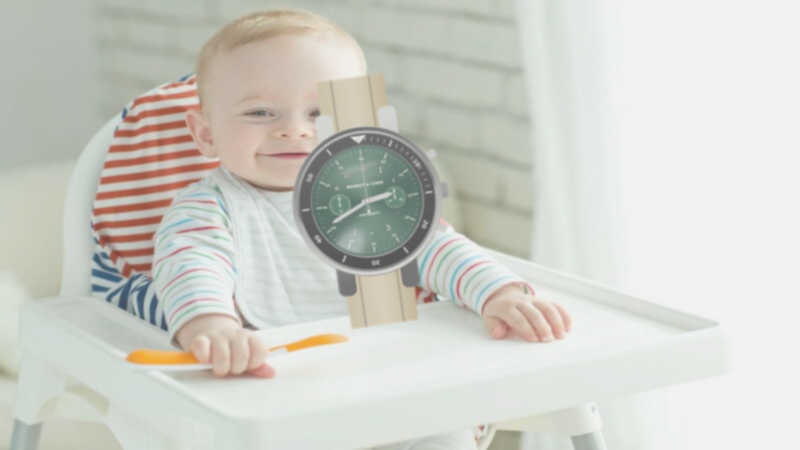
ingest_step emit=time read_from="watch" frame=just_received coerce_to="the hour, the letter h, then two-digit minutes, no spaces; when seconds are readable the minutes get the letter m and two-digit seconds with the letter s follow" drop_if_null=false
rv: 2h41
